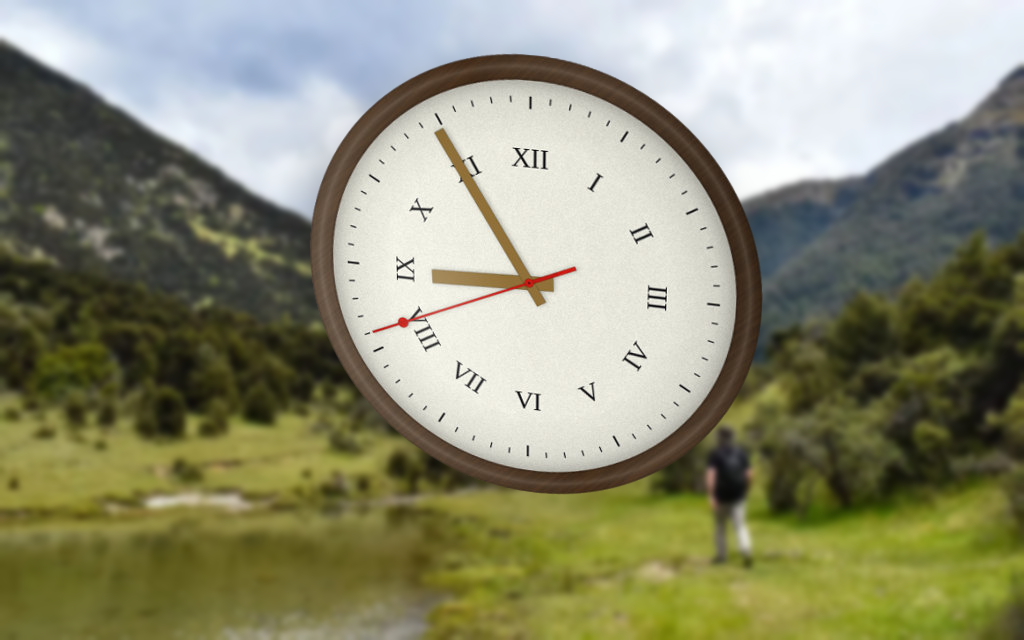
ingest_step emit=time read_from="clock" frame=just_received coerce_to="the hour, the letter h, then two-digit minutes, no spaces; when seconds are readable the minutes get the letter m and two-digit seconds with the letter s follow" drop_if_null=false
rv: 8h54m41s
